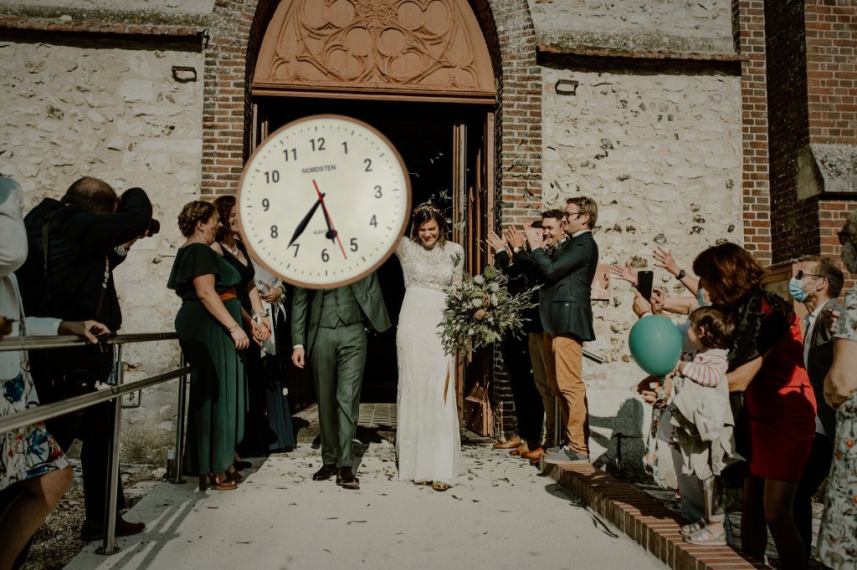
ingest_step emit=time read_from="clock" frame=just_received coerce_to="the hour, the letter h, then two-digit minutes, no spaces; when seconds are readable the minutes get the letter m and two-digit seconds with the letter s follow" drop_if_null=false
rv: 5h36m27s
